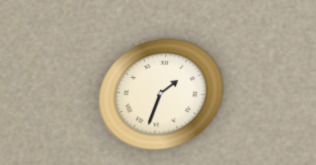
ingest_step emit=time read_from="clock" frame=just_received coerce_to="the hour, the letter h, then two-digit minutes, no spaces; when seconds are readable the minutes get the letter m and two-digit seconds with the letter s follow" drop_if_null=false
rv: 1h32
